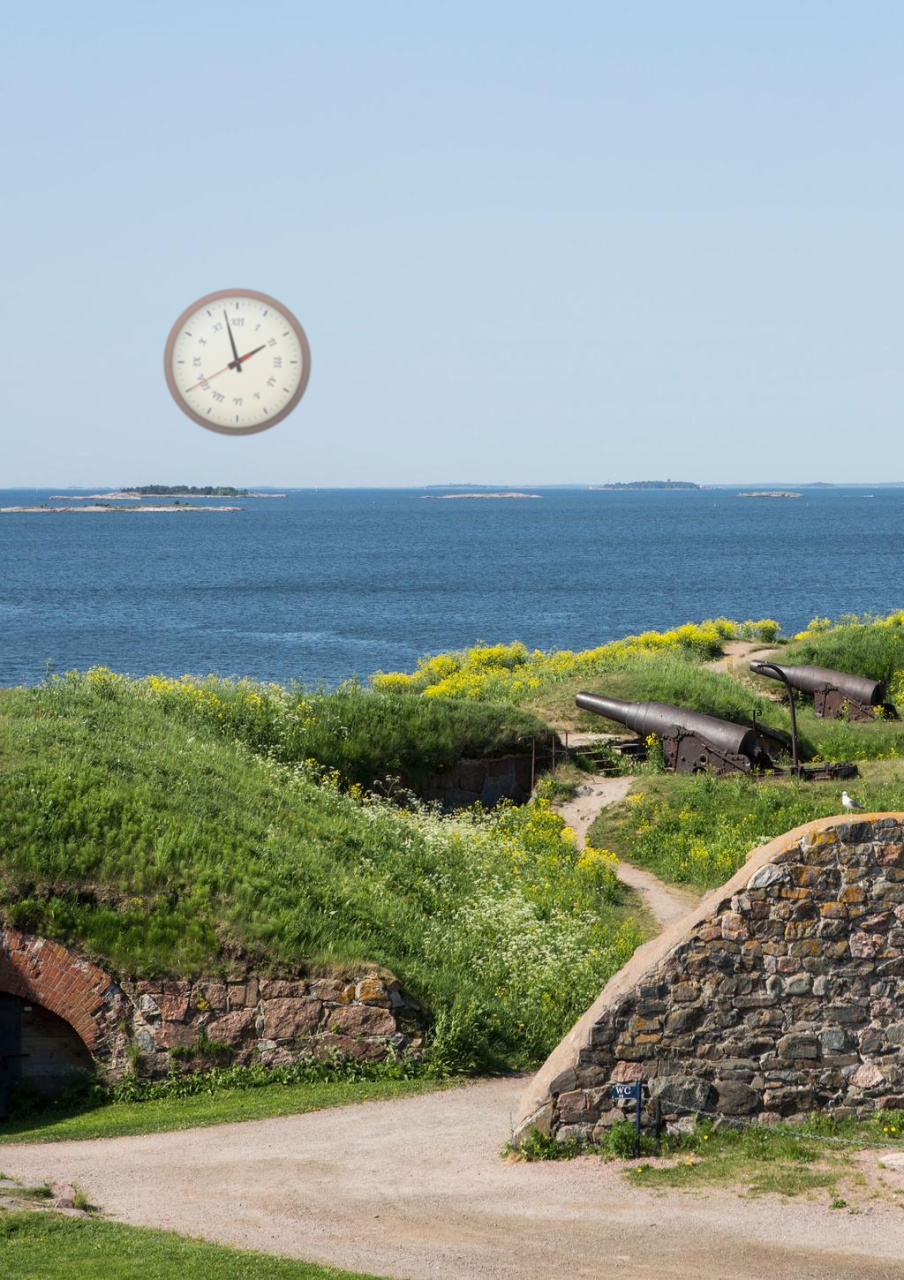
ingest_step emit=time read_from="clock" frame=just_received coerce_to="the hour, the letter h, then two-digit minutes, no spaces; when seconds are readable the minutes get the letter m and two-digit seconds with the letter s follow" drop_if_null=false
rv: 1h57m40s
